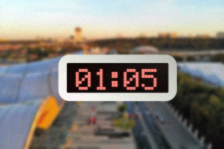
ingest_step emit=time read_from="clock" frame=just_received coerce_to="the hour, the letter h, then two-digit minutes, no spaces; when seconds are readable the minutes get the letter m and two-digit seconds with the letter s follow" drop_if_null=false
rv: 1h05
